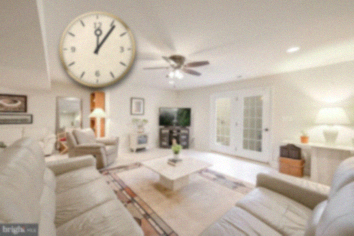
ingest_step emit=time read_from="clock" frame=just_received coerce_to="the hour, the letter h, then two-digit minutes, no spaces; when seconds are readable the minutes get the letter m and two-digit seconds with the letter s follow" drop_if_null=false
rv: 12h06
